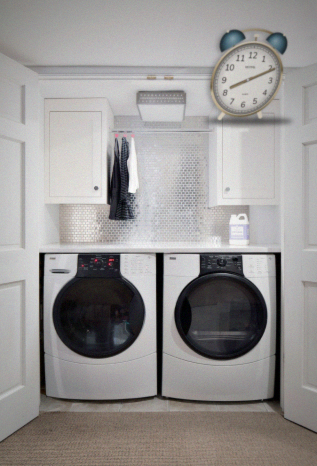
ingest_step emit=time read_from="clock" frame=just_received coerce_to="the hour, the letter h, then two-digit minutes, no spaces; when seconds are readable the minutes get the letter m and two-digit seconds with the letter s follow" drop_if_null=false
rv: 8h11
